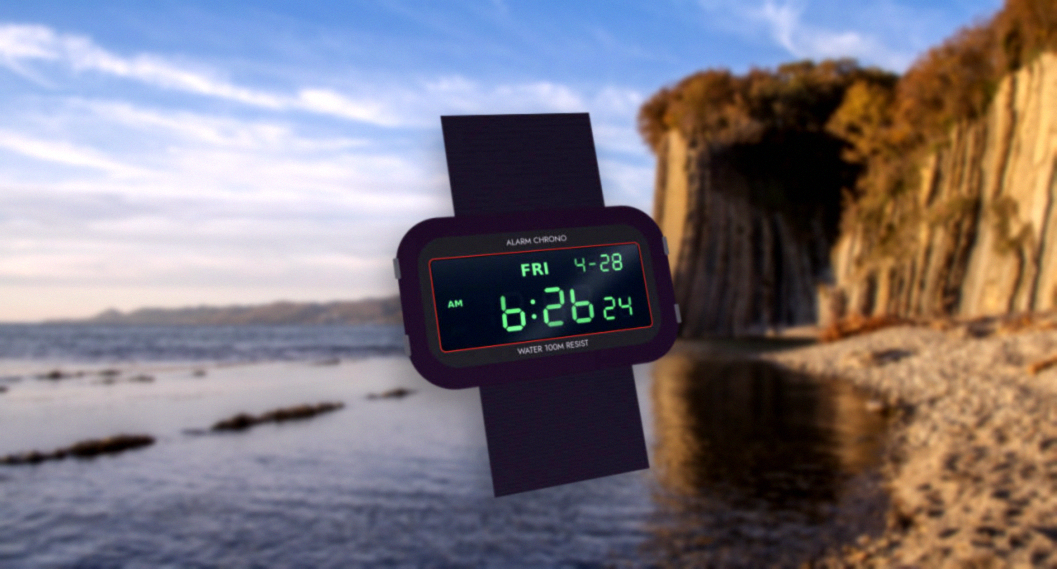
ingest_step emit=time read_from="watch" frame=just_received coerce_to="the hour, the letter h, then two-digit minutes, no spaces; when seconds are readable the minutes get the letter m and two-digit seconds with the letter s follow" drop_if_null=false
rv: 6h26m24s
